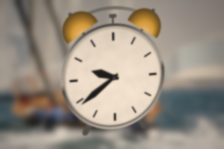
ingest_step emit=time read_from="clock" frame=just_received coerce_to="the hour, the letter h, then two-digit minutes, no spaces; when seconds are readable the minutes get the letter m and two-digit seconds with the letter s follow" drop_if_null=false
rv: 9h39
